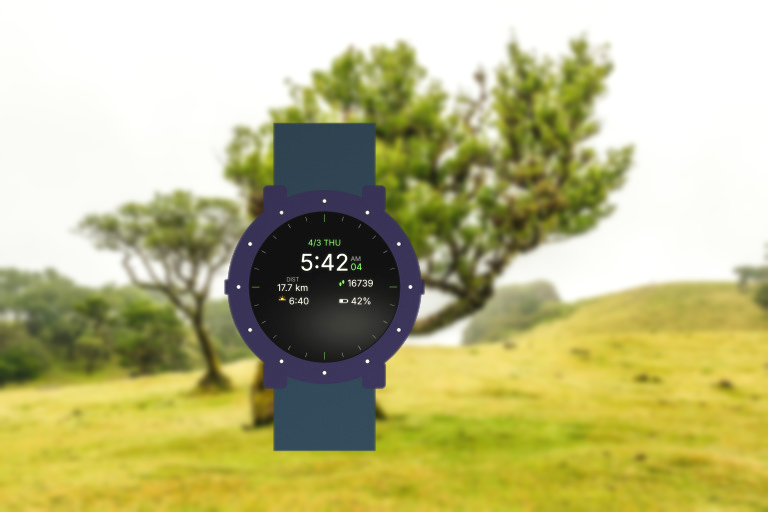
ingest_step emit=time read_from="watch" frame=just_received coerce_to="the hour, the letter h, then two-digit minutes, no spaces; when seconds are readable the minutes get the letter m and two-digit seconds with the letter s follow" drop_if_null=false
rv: 5h42m04s
